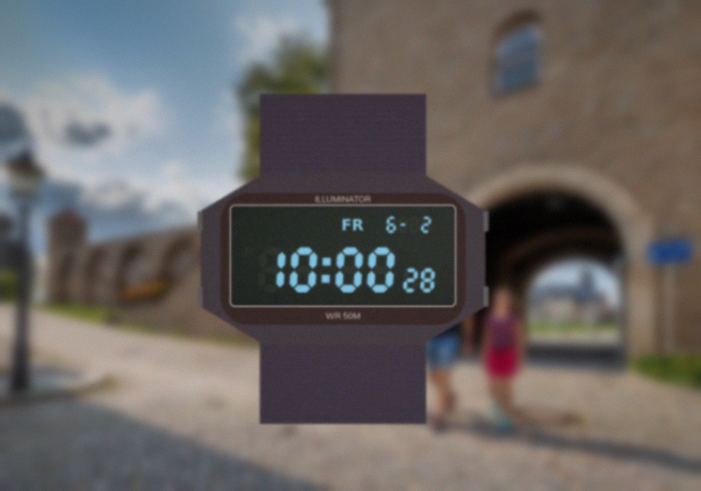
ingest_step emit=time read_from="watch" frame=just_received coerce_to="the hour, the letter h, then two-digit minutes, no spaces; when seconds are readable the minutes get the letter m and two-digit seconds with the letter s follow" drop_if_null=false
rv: 10h00m28s
